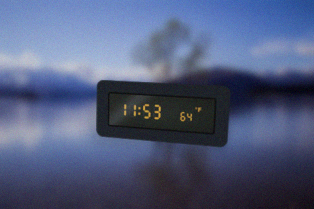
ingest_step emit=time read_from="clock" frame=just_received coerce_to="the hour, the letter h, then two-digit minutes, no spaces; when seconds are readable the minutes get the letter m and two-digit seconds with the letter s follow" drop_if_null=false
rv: 11h53
